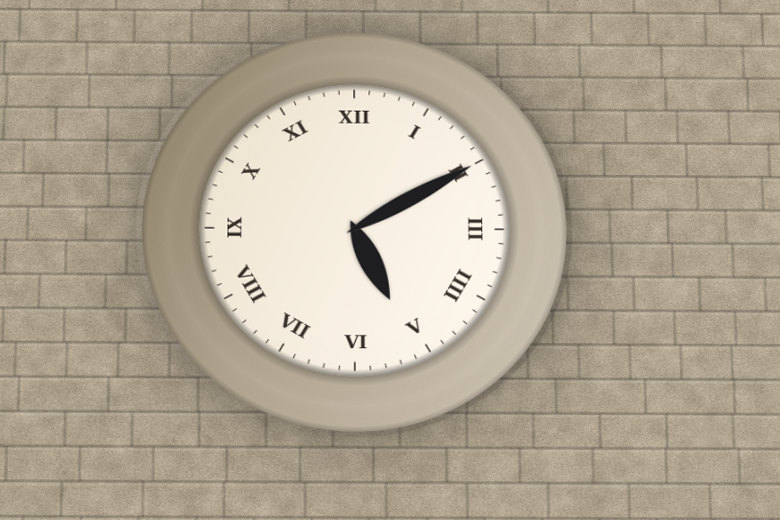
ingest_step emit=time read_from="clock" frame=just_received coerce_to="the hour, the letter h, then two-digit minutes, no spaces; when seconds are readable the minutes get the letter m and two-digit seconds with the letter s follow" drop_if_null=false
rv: 5h10
